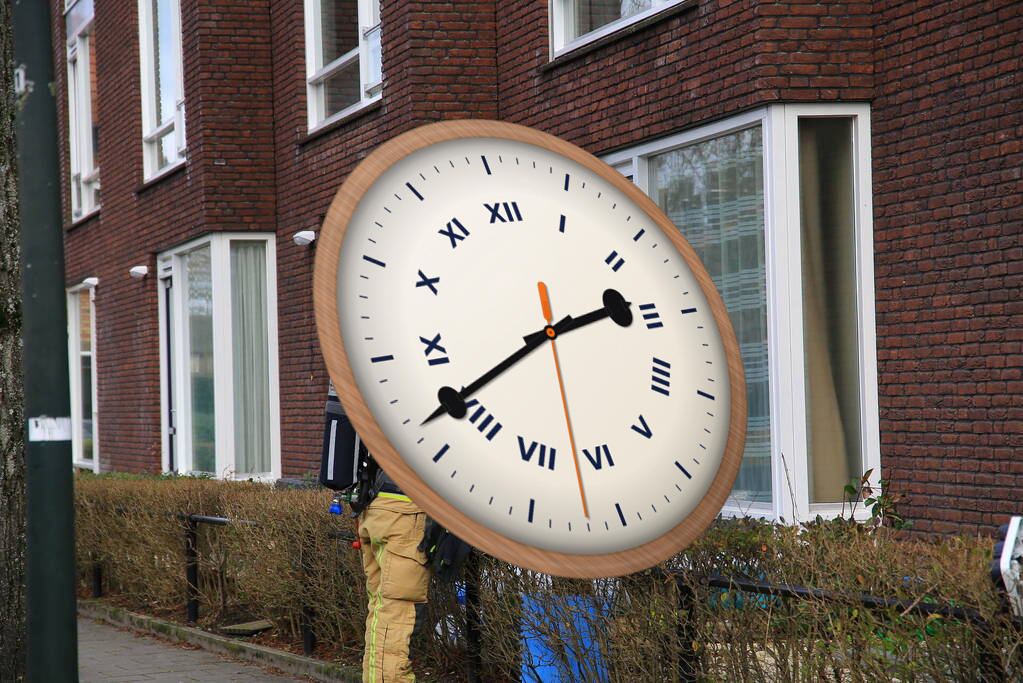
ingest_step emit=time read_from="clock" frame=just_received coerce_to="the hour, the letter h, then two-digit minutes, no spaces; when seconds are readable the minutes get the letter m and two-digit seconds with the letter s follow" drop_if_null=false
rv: 2h41m32s
